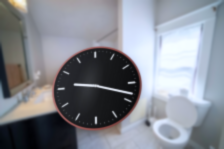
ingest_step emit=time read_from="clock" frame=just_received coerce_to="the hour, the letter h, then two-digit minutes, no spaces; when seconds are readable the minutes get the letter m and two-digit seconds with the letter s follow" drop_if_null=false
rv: 9h18
